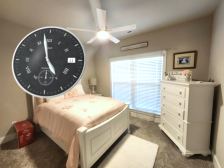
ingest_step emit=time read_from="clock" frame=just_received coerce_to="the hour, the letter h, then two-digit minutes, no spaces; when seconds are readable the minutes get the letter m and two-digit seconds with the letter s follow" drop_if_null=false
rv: 4h58
